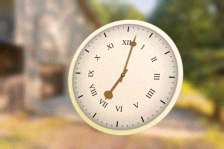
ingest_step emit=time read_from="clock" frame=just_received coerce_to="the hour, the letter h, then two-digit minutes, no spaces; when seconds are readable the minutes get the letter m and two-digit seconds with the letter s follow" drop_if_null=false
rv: 7h02
